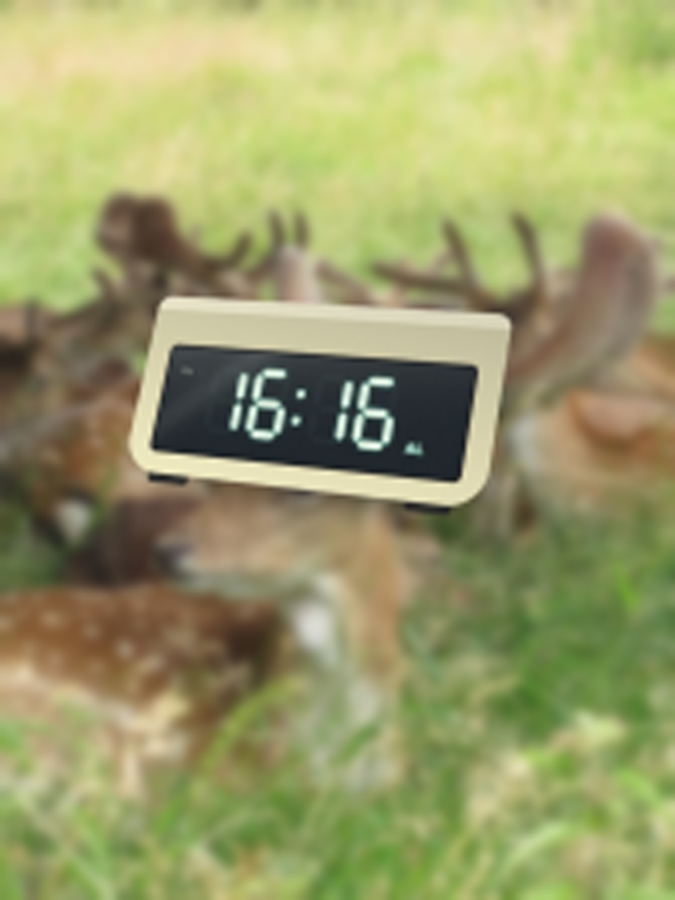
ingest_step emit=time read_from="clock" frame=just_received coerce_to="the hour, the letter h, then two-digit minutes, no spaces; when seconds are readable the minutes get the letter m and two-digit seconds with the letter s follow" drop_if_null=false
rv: 16h16
